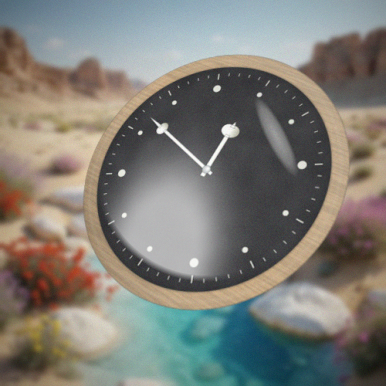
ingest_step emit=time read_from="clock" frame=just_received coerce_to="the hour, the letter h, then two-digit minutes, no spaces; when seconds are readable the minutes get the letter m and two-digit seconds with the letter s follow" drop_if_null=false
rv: 12h52
